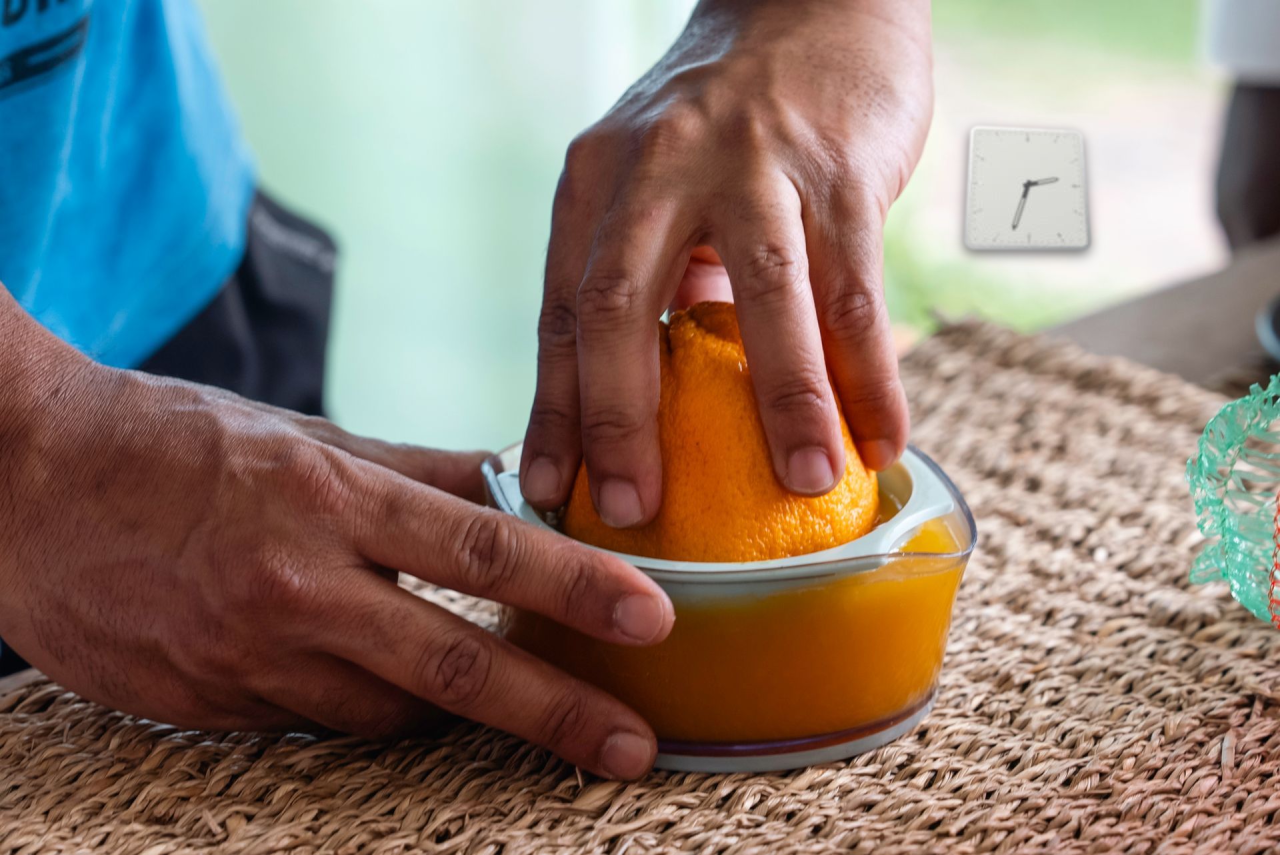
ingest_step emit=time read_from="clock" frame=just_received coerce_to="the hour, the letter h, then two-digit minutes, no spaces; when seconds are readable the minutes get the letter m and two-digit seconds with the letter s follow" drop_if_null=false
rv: 2h33
